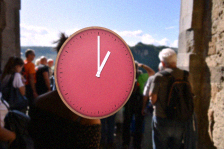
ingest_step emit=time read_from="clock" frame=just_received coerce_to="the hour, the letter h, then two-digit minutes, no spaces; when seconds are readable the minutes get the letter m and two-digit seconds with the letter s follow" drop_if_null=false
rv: 1h00
